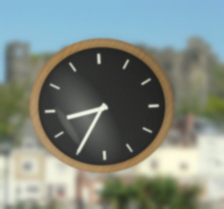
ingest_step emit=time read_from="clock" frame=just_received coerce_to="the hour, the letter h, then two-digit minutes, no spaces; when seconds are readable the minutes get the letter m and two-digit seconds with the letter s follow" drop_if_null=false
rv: 8h35
